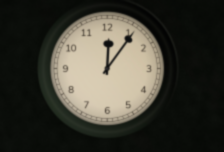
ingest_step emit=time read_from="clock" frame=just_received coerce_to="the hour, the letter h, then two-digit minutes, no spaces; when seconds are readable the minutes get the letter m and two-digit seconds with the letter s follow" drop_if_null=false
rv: 12h06
